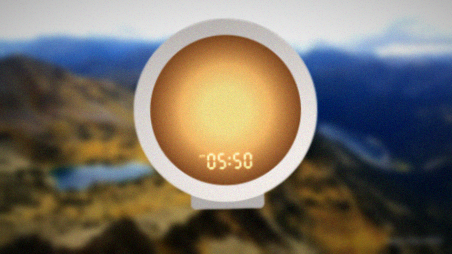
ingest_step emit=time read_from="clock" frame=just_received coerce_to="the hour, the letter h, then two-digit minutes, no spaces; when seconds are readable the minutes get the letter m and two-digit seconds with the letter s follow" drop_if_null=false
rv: 5h50
